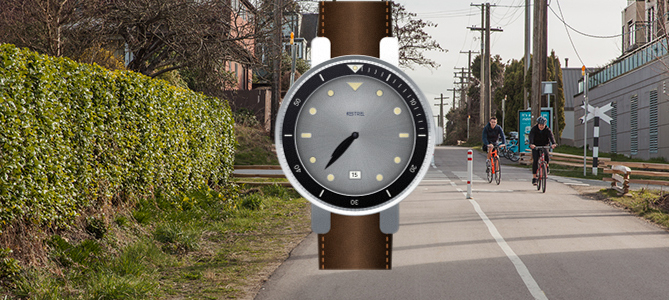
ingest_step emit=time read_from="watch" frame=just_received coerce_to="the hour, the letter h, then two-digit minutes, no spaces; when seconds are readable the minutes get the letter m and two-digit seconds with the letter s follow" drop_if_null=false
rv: 7h37
